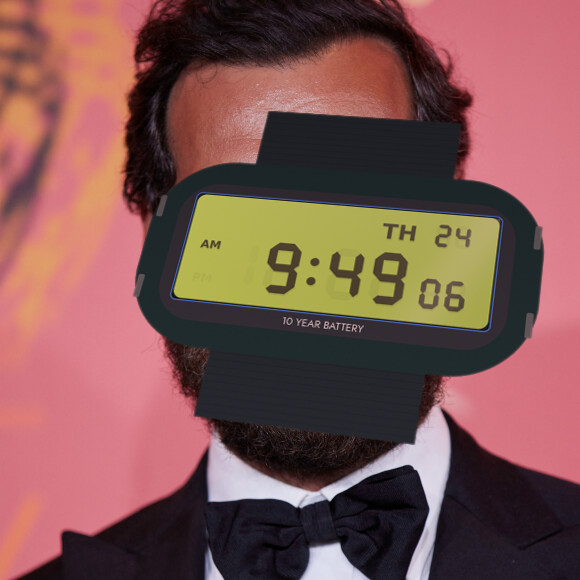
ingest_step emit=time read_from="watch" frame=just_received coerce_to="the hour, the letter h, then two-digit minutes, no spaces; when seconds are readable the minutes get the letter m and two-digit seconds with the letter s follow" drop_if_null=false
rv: 9h49m06s
